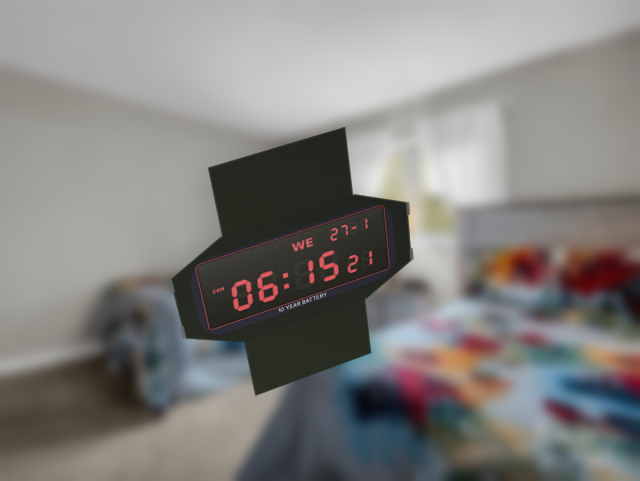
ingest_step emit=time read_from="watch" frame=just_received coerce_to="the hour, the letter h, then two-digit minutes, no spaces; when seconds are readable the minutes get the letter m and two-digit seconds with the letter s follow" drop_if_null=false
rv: 6h15m21s
